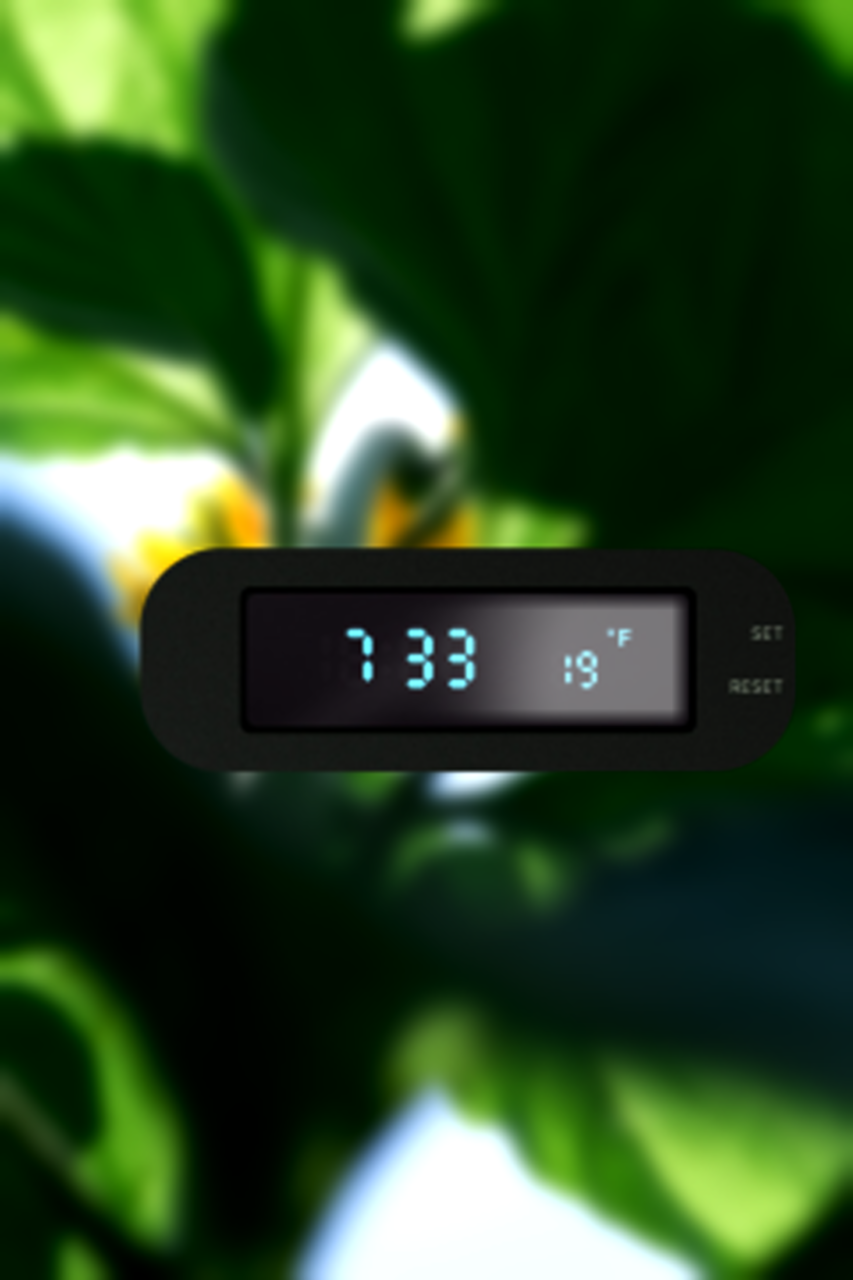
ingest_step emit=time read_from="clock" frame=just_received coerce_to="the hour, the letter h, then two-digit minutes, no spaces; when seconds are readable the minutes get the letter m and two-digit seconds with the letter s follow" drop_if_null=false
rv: 7h33
